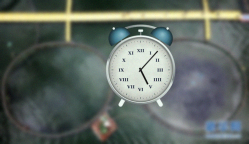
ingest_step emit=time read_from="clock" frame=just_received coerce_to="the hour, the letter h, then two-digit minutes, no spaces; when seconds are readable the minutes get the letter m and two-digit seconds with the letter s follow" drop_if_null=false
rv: 5h07
